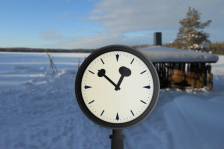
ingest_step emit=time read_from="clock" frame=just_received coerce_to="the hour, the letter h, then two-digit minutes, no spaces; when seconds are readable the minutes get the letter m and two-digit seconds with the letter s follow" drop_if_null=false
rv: 12h52
